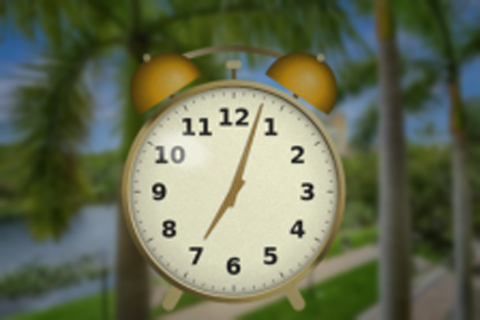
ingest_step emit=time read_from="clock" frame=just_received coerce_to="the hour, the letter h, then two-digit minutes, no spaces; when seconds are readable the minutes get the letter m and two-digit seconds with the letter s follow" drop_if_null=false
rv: 7h03
